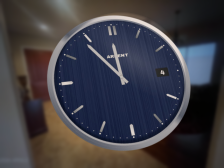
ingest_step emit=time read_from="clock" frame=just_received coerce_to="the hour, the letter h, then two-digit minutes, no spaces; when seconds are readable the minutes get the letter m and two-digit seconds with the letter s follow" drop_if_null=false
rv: 11h54
